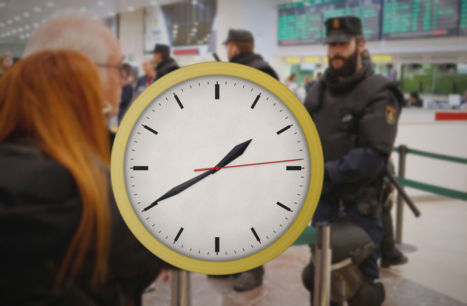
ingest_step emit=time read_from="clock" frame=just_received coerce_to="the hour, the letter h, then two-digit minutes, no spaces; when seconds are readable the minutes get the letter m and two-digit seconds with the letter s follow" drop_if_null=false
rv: 1h40m14s
